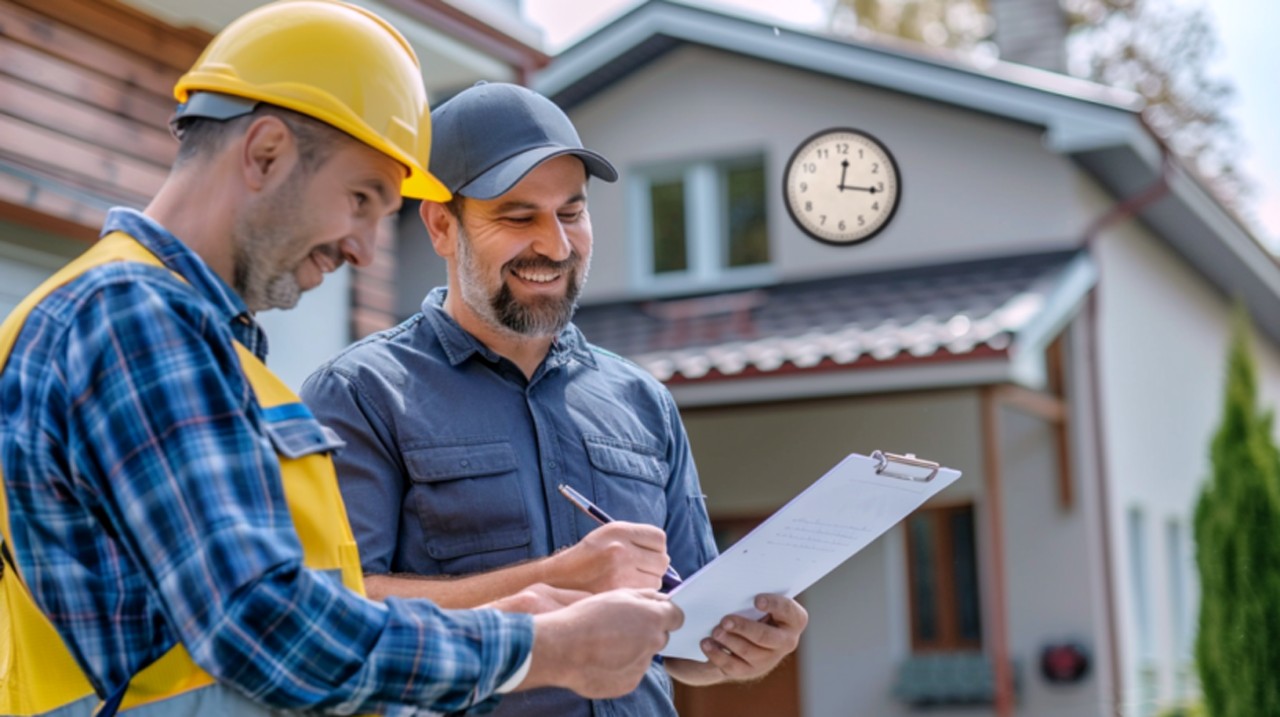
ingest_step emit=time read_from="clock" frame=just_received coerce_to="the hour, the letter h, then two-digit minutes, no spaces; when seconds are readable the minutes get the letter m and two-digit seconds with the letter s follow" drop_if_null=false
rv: 12h16
